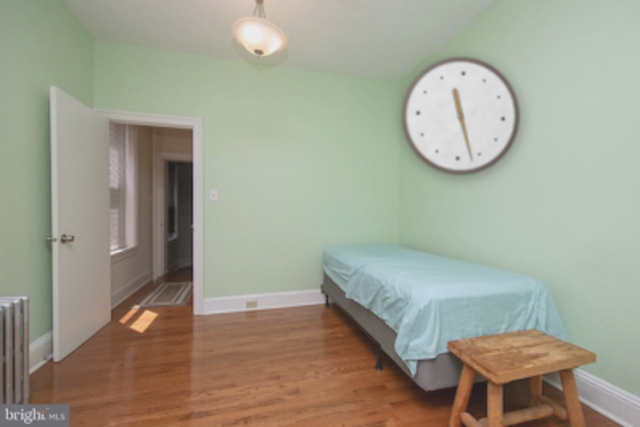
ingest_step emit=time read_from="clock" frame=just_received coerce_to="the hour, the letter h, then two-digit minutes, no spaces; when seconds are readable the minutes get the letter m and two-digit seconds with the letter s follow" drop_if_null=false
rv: 11h27
